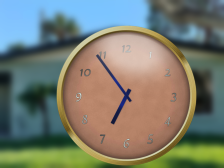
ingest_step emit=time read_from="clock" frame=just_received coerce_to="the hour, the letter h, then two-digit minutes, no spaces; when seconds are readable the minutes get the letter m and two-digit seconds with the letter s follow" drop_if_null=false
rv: 6h54
